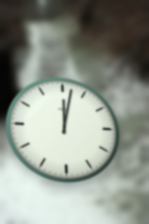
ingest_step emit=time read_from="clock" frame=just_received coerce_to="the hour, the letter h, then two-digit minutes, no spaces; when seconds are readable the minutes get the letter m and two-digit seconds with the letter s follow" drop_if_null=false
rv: 12h02
